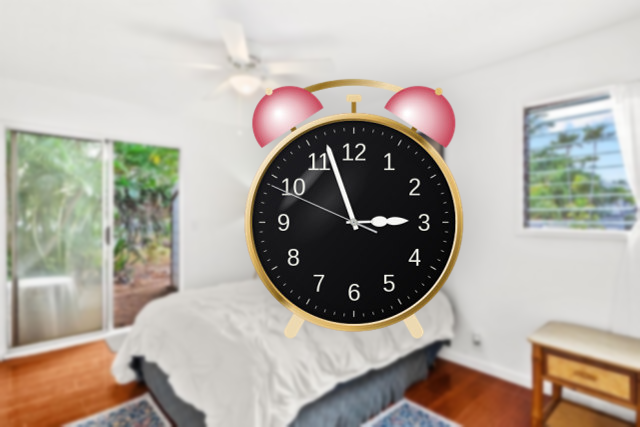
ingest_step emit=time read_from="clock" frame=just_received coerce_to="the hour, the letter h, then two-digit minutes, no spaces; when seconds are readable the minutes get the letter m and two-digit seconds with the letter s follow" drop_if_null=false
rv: 2h56m49s
